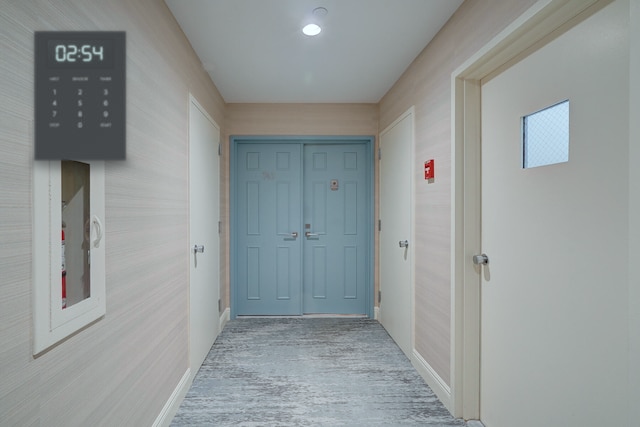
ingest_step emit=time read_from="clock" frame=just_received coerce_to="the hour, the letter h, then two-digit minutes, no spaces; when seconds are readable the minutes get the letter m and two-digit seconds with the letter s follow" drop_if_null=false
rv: 2h54
